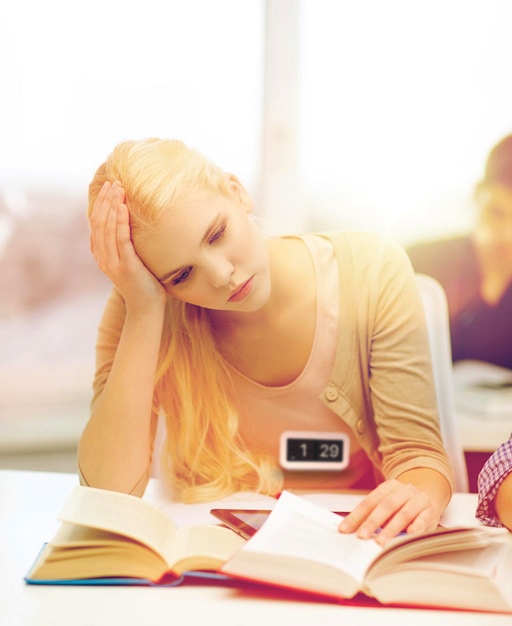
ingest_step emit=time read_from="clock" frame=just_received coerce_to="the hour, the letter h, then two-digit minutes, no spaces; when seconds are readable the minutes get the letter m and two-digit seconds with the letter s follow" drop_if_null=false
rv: 1h29
